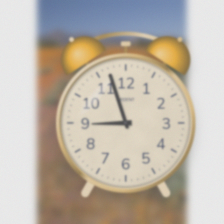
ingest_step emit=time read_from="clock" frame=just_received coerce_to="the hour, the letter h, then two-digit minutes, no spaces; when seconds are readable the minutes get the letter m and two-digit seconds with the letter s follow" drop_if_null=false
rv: 8h57
